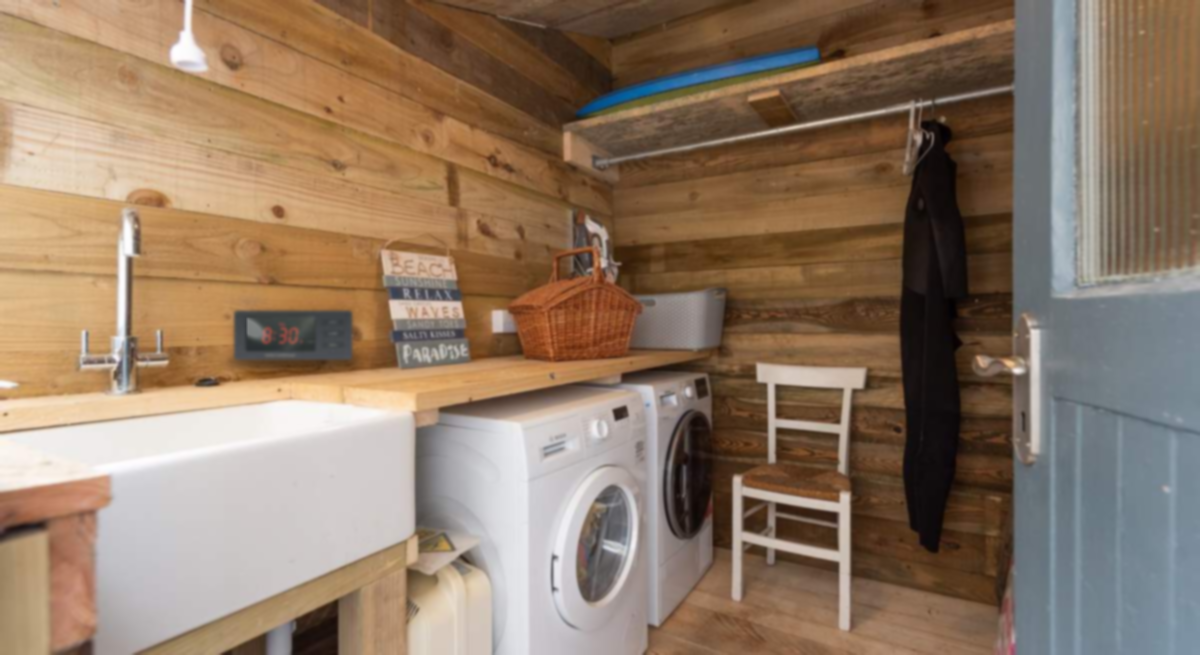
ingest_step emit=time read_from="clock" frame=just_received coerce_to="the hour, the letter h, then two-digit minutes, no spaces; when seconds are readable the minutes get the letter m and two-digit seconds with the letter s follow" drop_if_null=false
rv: 8h30
